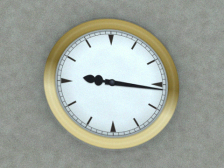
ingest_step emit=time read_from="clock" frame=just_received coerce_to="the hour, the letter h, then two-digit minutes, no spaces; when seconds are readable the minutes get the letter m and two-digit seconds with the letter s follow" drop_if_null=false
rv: 9h16
